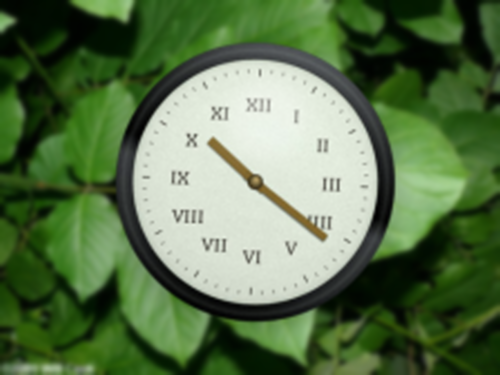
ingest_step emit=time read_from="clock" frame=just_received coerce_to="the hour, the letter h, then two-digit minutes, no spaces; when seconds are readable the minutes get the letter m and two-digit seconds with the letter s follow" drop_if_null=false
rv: 10h21
